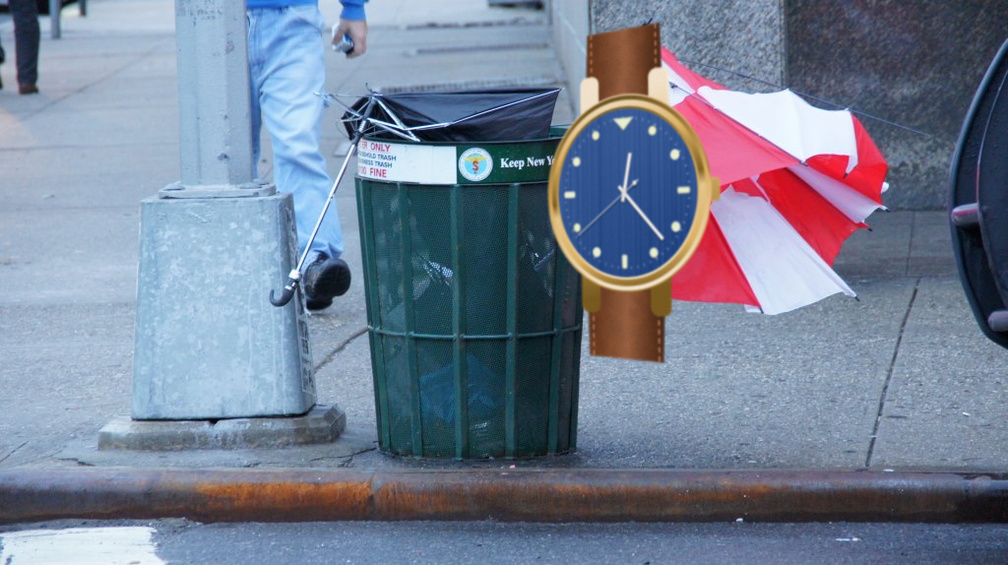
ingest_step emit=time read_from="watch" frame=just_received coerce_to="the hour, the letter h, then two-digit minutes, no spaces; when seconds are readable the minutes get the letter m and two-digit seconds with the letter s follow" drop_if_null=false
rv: 12h22m39s
